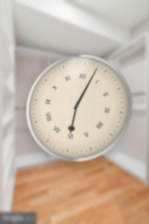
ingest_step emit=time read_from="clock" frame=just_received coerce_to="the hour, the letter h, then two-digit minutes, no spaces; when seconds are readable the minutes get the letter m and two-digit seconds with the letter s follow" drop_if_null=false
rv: 6h03
